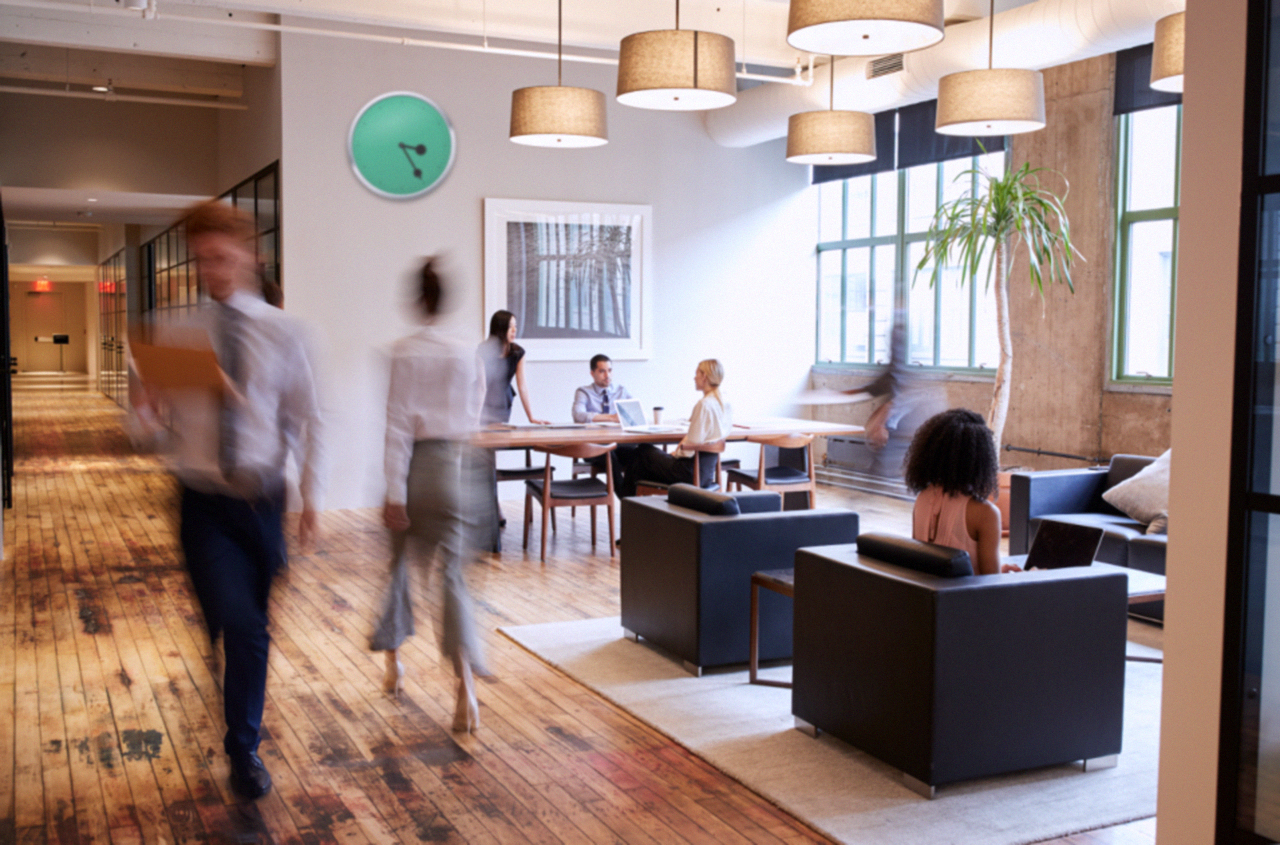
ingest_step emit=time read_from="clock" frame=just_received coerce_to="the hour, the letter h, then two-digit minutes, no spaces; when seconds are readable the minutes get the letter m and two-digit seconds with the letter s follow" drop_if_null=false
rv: 3h25
